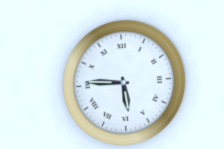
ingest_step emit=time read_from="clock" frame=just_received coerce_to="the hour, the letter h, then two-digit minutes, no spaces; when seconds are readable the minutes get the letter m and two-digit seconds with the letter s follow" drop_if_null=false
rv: 5h46
